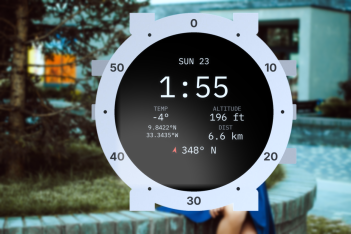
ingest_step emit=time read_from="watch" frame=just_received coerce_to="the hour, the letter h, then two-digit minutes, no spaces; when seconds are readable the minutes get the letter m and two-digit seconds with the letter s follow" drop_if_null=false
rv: 1h55
